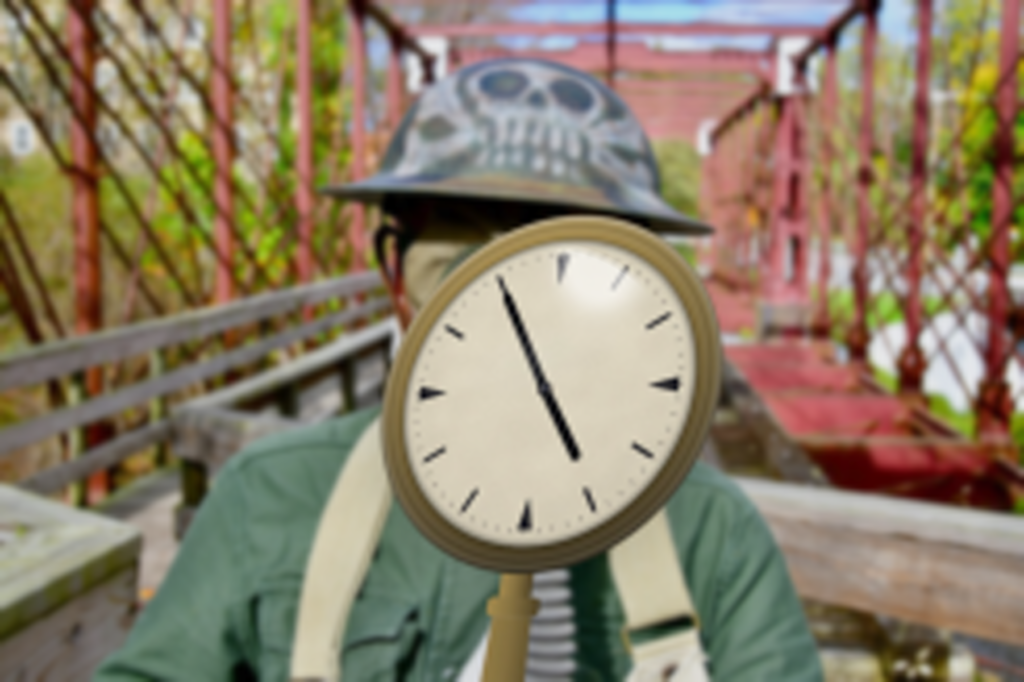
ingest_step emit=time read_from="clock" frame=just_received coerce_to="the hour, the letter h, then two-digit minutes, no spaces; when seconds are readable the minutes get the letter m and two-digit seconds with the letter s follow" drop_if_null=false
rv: 4h55
